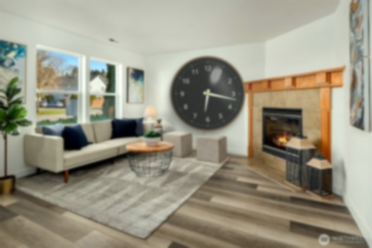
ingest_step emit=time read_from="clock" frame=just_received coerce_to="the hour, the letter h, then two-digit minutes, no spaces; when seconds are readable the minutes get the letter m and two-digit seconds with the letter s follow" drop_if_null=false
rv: 6h17
